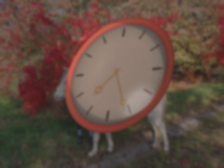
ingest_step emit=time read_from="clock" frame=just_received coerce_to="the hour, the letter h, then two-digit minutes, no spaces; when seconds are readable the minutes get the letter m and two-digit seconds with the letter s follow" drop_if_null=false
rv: 7h26
